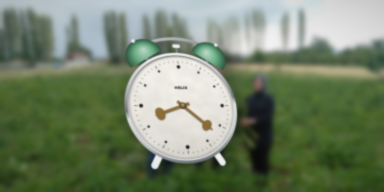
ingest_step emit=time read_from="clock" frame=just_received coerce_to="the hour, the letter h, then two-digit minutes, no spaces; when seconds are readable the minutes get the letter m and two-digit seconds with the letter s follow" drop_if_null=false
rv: 8h22
